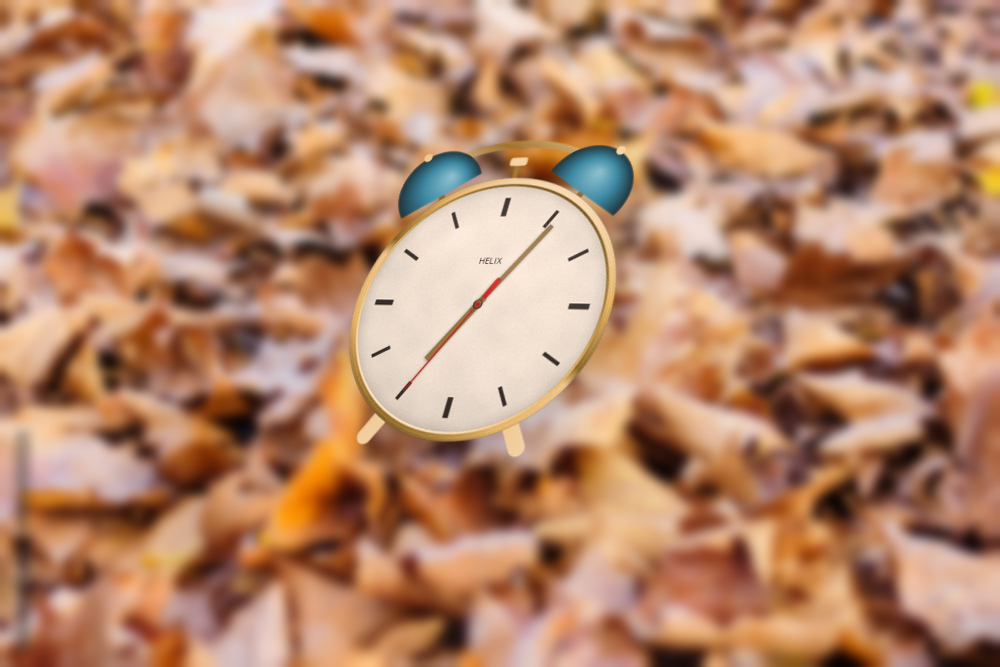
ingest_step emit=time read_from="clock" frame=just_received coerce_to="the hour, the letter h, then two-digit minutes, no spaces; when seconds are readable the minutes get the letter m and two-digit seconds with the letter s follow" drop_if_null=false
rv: 7h05m35s
